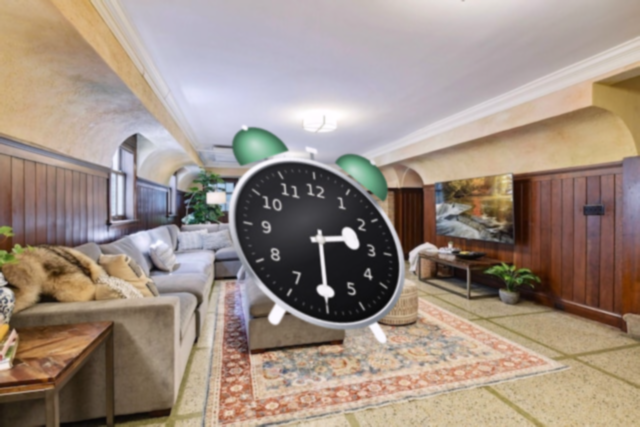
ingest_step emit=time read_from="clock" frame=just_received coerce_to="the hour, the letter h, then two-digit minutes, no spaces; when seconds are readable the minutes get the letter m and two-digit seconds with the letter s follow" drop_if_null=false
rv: 2h30
